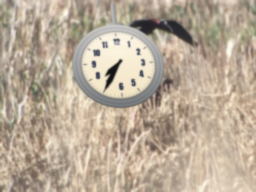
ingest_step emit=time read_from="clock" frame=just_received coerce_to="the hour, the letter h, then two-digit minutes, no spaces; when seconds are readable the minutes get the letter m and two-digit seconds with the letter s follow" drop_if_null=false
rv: 7h35
